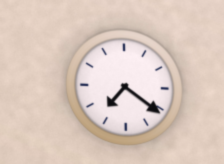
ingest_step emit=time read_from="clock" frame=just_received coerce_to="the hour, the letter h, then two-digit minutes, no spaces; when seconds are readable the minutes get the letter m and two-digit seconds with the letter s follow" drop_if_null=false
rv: 7h21
